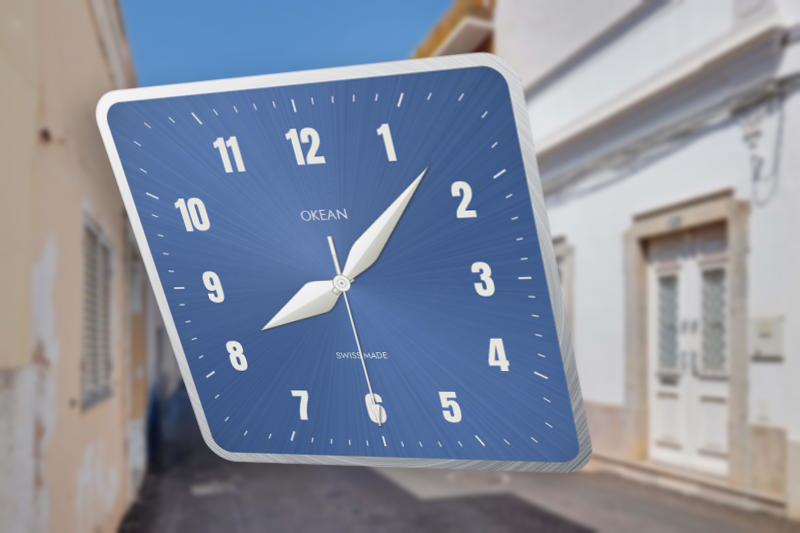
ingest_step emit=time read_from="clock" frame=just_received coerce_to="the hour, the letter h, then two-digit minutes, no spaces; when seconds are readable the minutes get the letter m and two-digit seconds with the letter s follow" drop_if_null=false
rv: 8h07m30s
